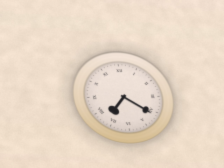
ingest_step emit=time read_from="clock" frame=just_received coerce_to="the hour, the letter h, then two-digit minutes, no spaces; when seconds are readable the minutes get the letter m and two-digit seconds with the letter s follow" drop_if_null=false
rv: 7h21
